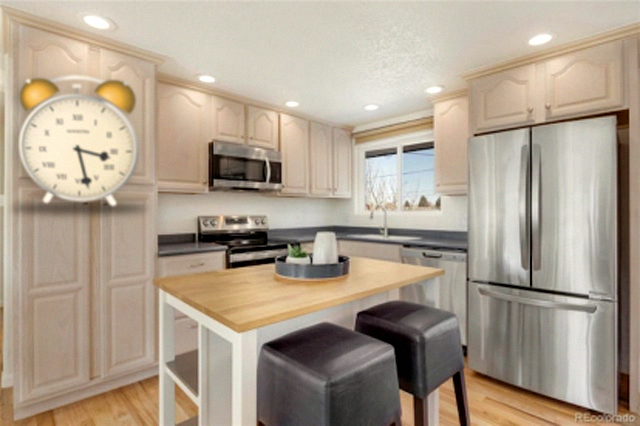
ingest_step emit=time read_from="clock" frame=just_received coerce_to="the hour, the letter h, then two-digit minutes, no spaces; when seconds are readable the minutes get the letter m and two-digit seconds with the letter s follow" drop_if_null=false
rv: 3h28
